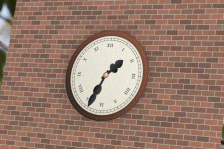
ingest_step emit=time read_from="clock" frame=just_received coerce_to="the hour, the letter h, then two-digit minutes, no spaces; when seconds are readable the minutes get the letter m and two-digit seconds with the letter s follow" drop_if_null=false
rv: 1h34
